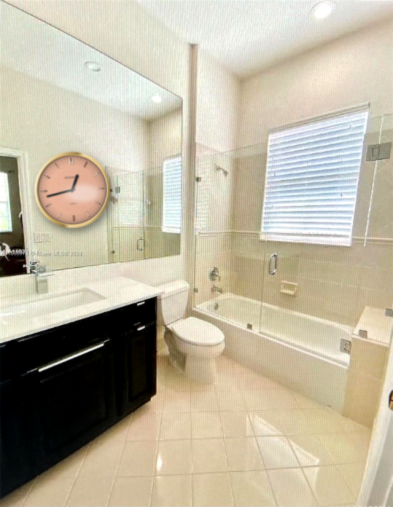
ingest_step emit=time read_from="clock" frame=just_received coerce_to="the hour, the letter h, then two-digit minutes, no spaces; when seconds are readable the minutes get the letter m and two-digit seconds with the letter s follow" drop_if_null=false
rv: 12h43
